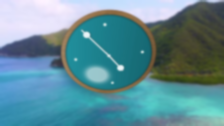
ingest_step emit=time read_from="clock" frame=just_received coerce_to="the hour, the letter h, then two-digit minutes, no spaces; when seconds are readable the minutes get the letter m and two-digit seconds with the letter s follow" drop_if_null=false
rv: 4h54
